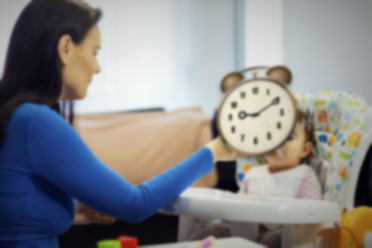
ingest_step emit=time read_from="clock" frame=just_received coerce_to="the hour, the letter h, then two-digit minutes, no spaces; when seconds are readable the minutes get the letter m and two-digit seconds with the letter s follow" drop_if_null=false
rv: 9h10
